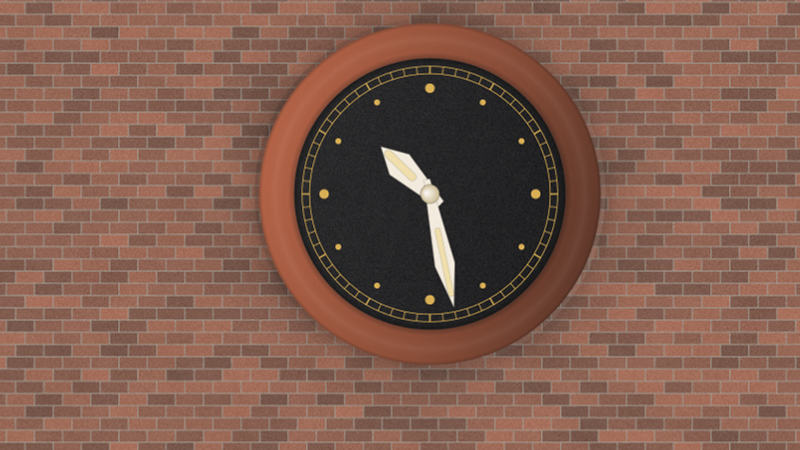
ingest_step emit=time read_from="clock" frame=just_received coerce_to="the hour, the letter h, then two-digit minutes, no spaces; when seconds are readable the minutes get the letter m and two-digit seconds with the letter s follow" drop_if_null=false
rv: 10h28
